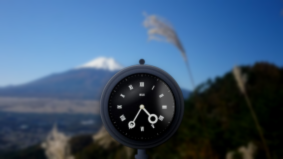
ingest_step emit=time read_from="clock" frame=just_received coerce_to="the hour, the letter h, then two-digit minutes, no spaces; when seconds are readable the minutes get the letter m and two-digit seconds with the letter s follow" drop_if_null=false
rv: 4h35
